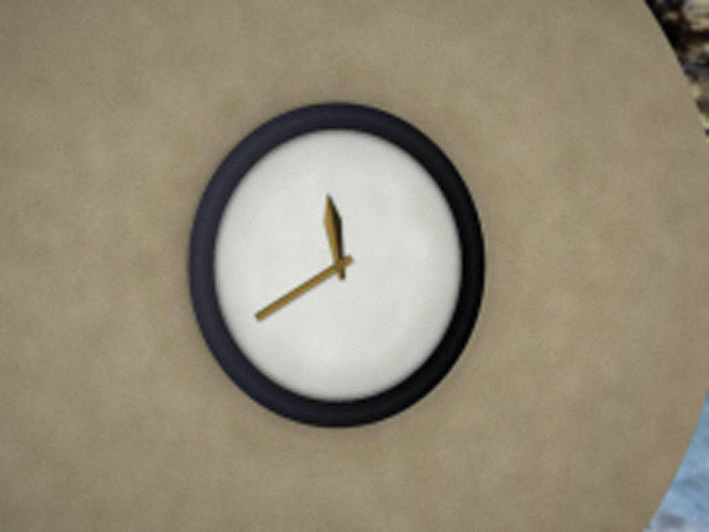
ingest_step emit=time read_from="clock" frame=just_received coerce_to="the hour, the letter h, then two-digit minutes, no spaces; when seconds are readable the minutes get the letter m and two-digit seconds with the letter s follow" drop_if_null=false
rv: 11h40
